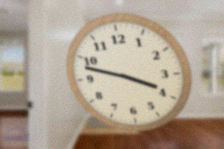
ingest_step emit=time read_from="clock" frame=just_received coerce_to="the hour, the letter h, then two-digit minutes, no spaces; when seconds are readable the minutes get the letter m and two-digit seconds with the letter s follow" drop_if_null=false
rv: 3h48
